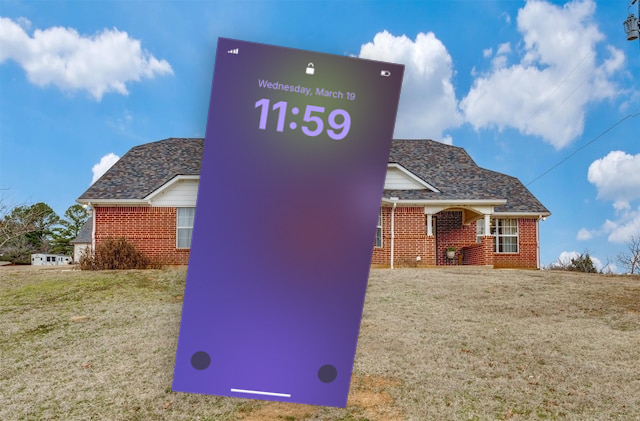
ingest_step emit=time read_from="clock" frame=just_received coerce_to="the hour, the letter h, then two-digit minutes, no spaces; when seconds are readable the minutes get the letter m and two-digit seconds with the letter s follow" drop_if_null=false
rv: 11h59
